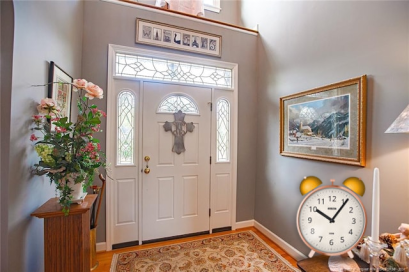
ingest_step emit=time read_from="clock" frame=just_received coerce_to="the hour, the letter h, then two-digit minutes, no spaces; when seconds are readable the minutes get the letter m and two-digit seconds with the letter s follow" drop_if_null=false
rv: 10h06
